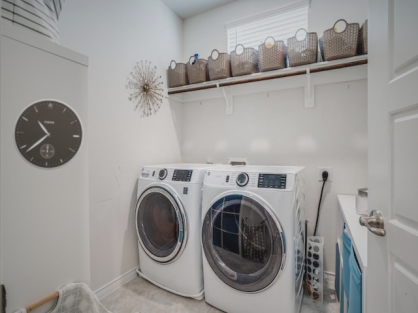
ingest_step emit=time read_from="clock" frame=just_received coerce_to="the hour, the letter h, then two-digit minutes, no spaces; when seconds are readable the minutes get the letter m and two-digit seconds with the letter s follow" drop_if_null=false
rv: 10h38
